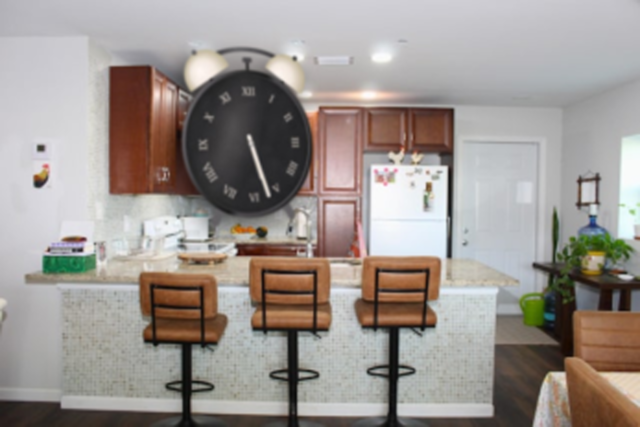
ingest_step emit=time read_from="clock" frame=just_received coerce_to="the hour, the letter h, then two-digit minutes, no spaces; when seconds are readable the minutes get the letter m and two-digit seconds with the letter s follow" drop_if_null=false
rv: 5h27
